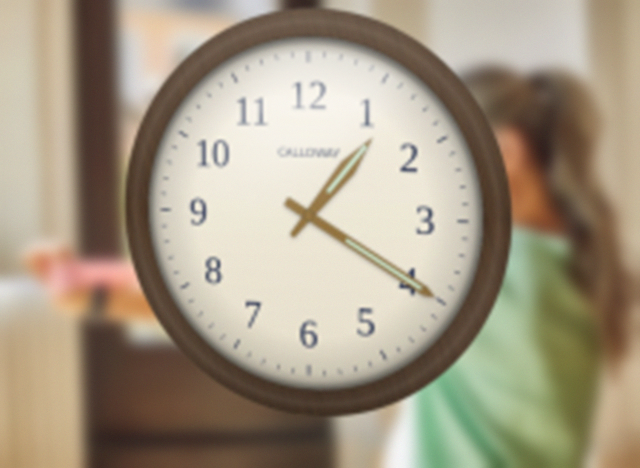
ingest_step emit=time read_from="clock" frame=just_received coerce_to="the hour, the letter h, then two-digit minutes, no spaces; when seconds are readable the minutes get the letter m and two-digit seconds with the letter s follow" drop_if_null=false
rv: 1h20
